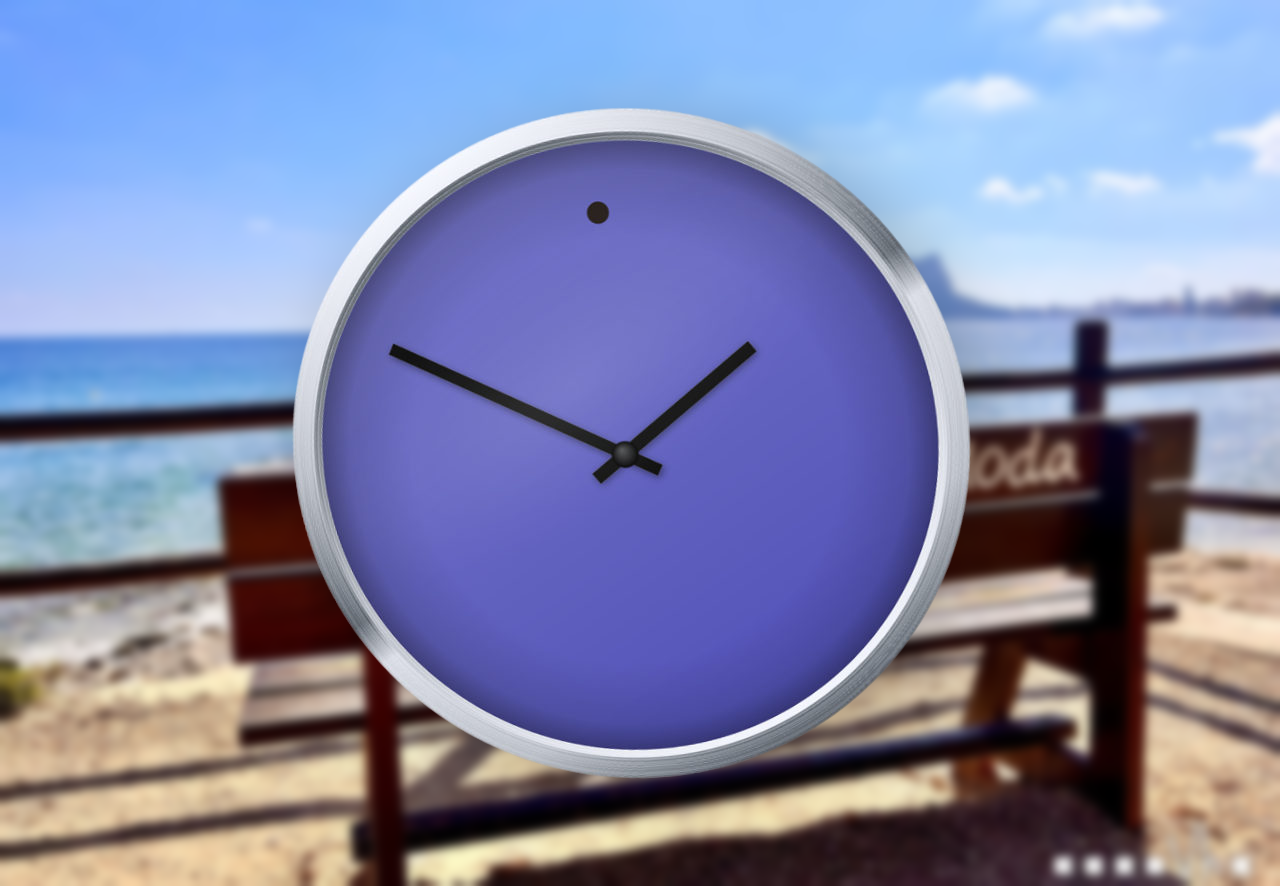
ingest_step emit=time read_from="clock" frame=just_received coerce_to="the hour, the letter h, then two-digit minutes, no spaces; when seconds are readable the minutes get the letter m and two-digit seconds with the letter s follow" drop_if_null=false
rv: 1h50
